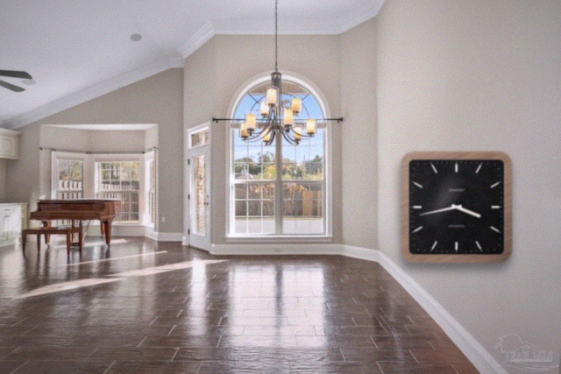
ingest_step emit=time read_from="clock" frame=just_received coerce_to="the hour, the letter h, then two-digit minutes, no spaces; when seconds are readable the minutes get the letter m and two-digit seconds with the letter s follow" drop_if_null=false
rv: 3h43
